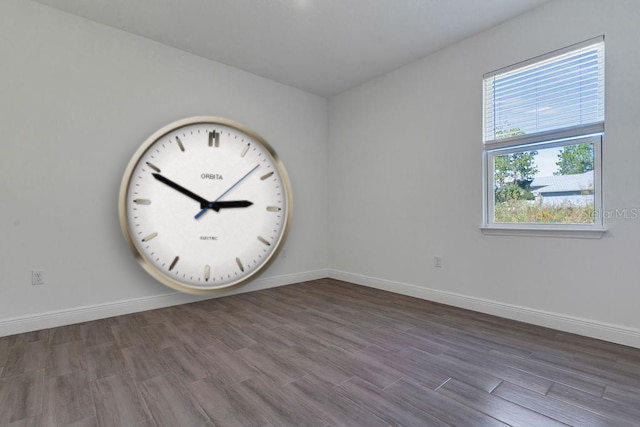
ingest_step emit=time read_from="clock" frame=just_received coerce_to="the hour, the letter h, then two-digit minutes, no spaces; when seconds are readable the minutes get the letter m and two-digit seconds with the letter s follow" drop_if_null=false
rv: 2h49m08s
